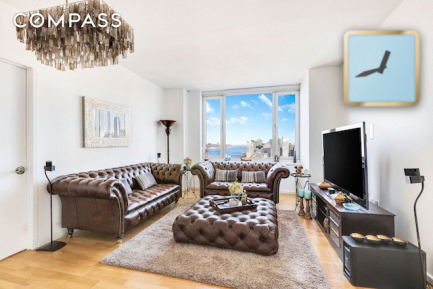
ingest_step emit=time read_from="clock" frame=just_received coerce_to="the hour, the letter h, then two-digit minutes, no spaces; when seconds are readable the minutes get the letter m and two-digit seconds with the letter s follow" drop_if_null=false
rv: 12h42
